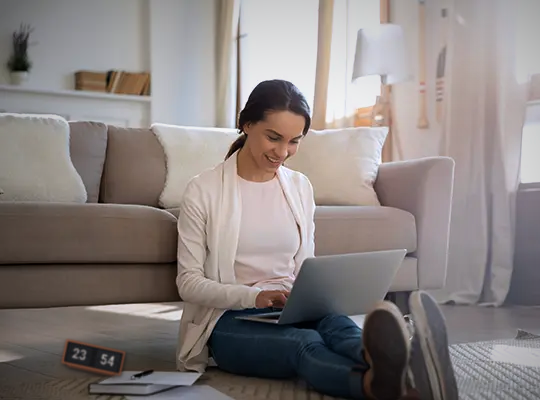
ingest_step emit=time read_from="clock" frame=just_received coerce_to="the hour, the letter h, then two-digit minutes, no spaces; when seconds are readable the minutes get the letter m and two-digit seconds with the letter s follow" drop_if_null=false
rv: 23h54
